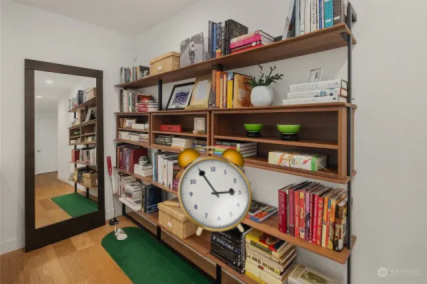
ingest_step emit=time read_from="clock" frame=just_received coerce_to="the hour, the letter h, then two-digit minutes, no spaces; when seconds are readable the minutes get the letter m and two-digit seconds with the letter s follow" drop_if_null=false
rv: 2h55
